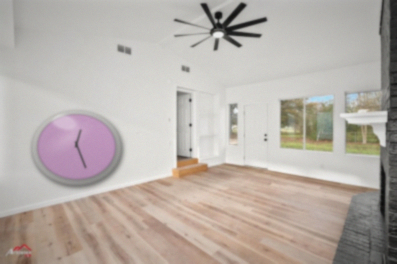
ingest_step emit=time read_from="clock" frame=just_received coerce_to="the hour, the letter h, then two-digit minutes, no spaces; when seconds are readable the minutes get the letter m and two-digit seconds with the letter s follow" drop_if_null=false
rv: 12h27
